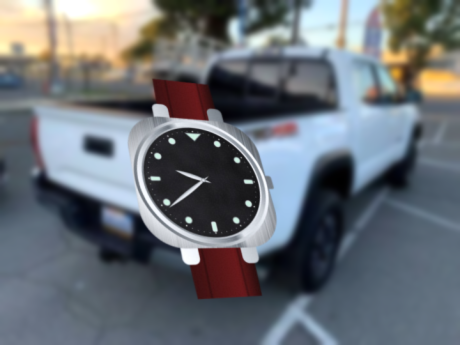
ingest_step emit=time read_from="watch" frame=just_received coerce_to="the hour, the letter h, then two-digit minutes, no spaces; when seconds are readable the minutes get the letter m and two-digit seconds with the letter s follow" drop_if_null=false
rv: 9h39
